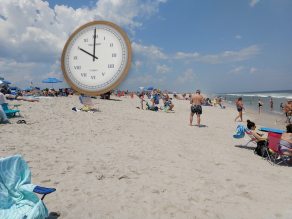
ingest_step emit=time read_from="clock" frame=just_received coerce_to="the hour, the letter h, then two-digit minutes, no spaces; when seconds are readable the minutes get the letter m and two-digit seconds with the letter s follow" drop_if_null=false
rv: 10h00
